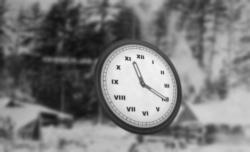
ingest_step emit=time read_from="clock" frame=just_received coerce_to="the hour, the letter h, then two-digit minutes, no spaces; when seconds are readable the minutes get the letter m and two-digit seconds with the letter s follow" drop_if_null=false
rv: 11h20
